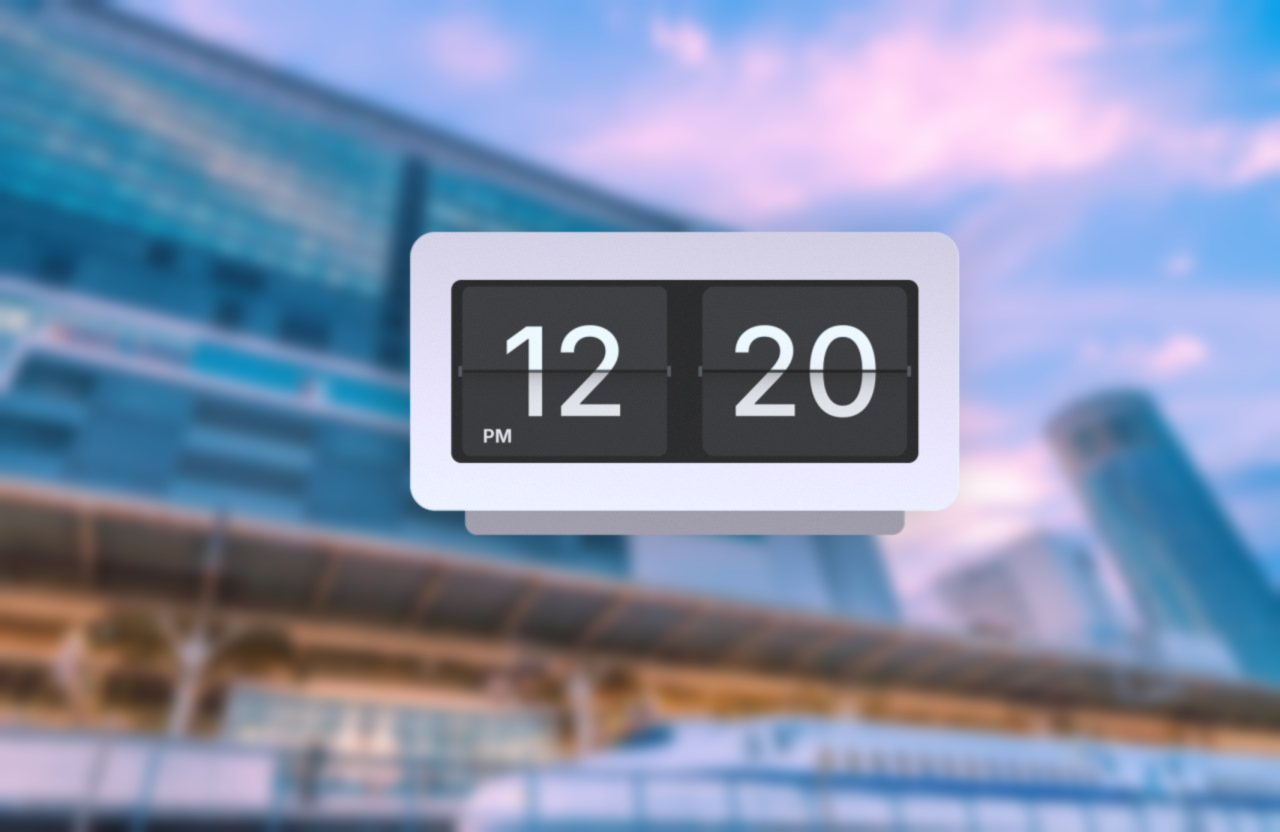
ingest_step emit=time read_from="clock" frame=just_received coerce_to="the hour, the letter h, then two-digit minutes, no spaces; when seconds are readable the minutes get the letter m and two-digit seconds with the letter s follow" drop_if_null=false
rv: 12h20
